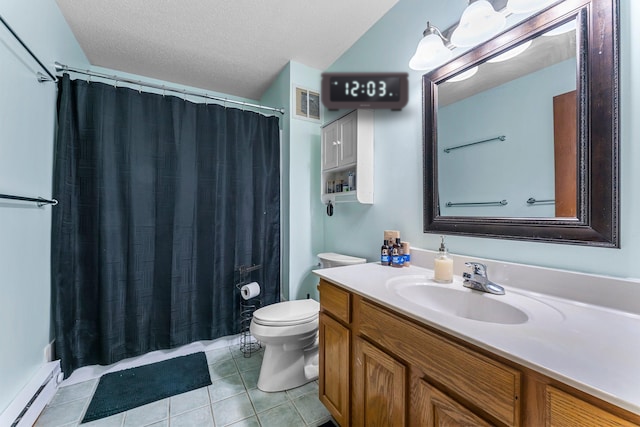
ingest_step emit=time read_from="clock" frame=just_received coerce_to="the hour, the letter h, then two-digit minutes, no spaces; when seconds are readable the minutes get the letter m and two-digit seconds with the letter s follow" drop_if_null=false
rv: 12h03
